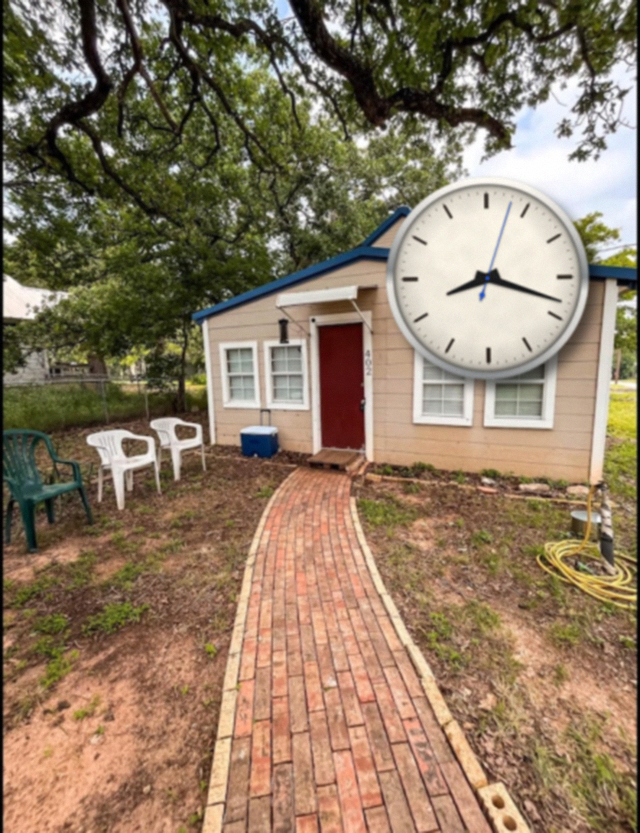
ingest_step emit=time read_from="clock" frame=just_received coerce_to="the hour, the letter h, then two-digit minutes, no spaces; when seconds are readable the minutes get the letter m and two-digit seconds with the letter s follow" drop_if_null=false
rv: 8h18m03s
